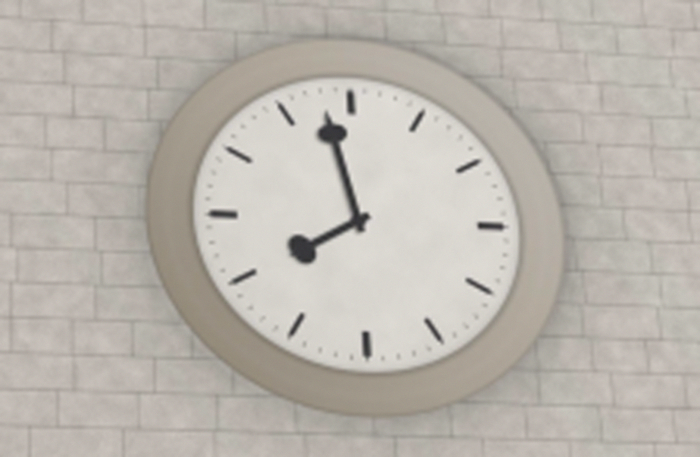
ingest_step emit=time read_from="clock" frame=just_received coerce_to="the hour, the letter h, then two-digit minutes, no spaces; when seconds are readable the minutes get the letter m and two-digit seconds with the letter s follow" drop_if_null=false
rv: 7h58
